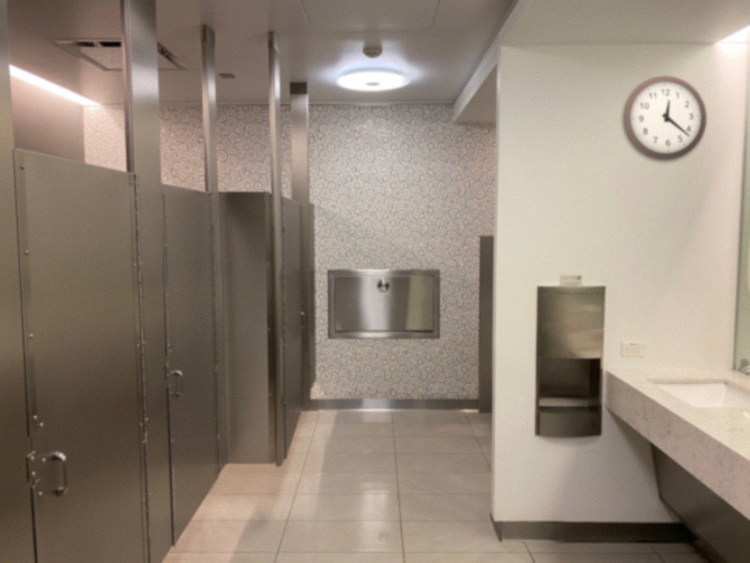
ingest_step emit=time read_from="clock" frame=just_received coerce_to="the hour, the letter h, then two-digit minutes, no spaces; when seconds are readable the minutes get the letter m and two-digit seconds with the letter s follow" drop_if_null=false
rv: 12h22
